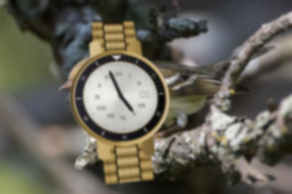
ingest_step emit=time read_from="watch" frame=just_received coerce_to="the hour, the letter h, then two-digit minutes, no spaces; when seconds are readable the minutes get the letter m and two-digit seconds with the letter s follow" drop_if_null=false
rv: 4h57
